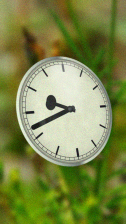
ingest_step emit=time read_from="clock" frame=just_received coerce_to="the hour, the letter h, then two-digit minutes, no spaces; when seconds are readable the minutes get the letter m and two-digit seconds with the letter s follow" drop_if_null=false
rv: 9h42
